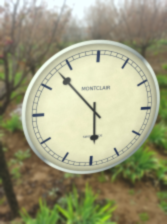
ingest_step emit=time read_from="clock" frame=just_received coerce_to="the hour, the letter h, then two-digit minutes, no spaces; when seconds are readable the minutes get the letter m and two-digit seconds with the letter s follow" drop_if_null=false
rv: 5h53
